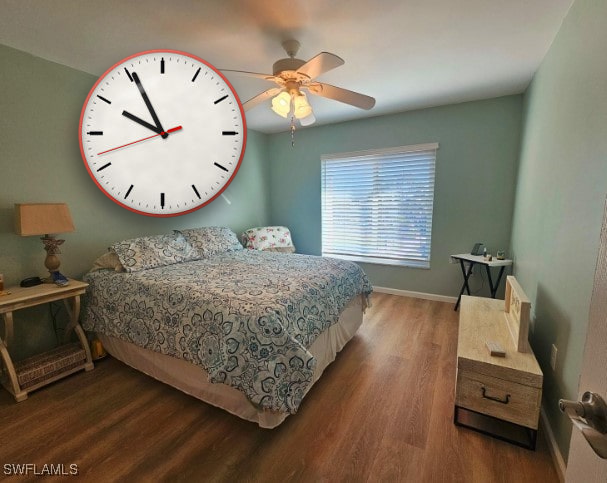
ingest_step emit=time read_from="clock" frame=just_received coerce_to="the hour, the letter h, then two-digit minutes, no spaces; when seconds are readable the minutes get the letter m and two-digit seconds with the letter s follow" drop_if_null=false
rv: 9h55m42s
